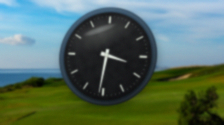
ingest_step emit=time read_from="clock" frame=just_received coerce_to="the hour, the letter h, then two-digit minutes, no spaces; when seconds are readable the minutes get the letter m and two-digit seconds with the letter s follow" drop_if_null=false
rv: 3h31
